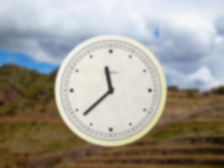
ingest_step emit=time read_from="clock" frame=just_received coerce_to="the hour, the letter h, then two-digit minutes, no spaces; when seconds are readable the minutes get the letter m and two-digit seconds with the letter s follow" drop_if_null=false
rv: 11h38
